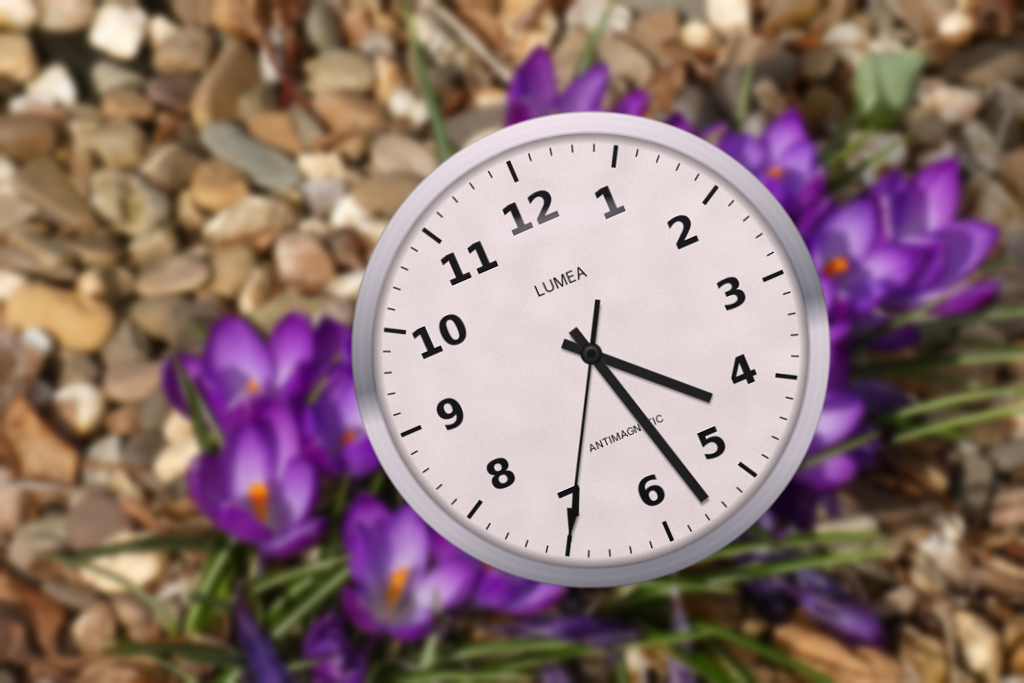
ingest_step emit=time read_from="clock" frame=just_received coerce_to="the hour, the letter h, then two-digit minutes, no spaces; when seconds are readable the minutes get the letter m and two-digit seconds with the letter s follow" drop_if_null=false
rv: 4h27m35s
